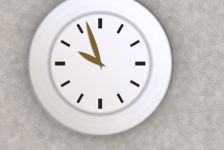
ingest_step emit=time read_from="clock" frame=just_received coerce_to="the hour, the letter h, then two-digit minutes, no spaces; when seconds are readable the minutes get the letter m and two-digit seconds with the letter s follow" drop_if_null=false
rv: 9h57
